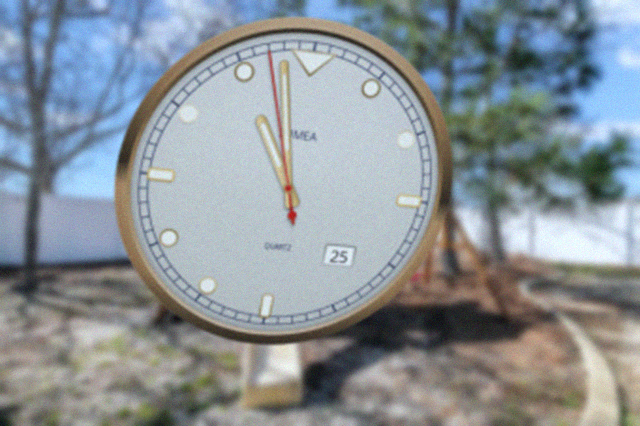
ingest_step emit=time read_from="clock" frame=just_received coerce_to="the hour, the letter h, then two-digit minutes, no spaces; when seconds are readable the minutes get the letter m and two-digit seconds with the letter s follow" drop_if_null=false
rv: 10h57m57s
